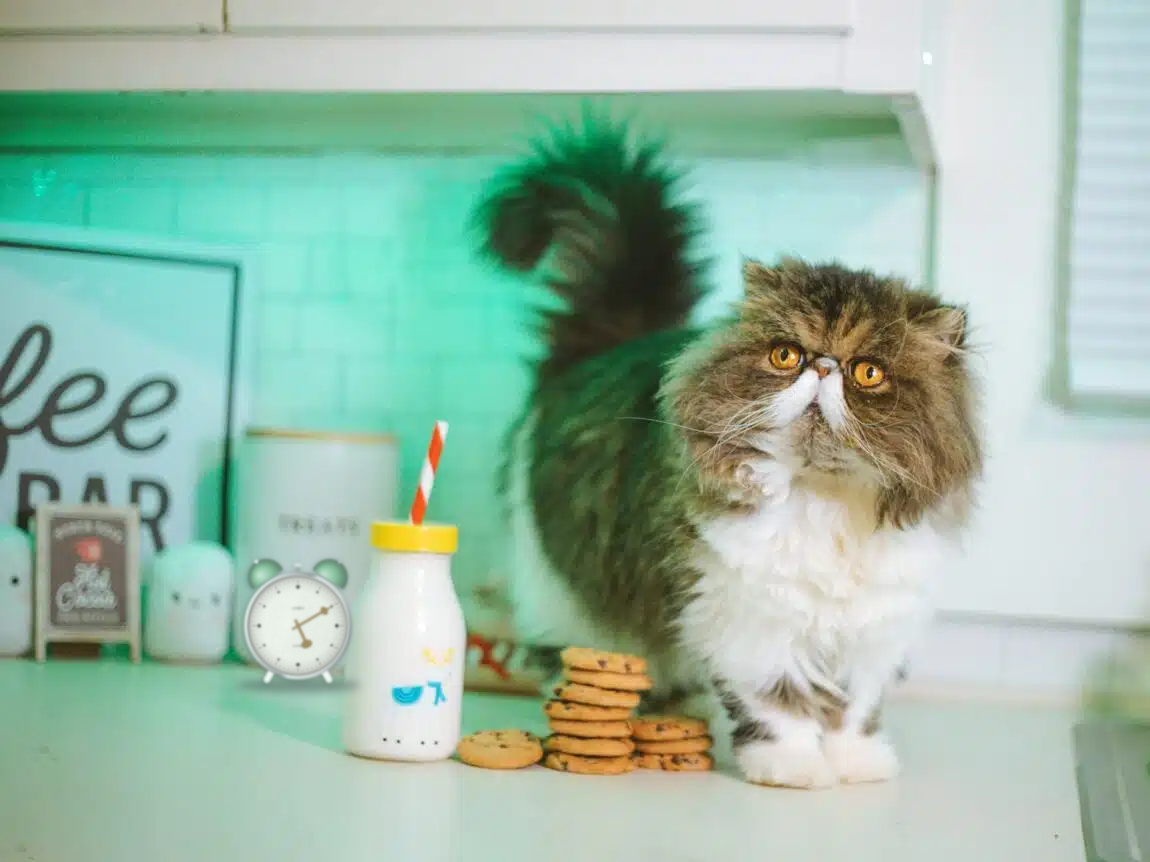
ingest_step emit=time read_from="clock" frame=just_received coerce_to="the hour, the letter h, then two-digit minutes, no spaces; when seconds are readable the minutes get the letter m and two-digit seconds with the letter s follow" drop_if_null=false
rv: 5h10
